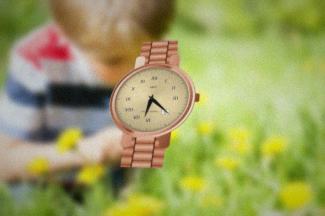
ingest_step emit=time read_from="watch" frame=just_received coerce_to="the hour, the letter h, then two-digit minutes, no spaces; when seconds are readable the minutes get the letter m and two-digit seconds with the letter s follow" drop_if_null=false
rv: 6h22
